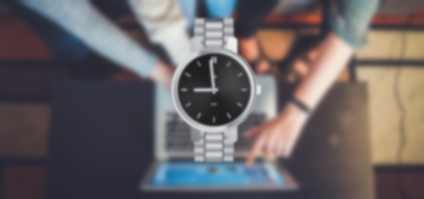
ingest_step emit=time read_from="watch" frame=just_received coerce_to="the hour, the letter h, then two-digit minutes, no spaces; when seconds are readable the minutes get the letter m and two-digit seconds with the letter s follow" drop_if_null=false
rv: 8h59
